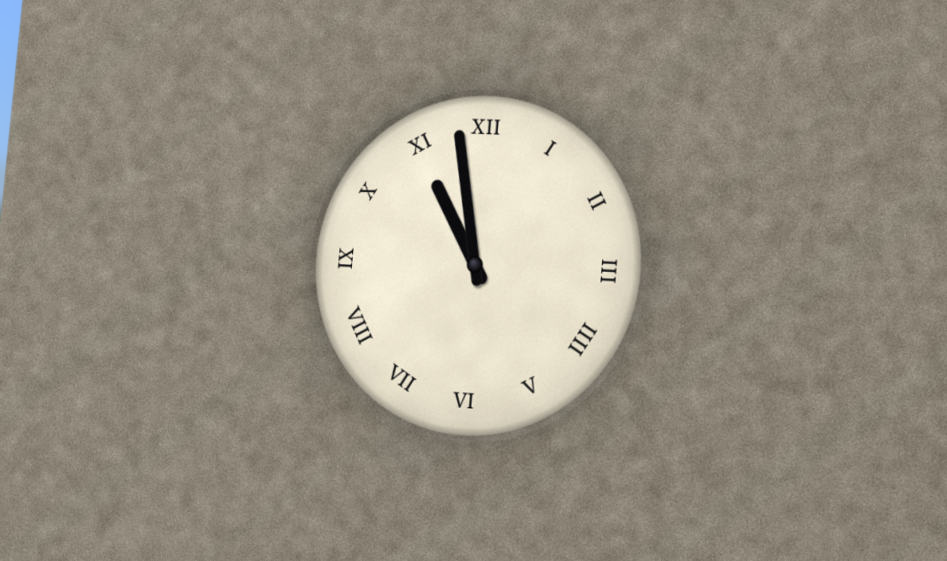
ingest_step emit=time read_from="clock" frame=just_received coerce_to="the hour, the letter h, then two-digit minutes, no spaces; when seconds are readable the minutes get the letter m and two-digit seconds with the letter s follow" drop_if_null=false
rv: 10h58
